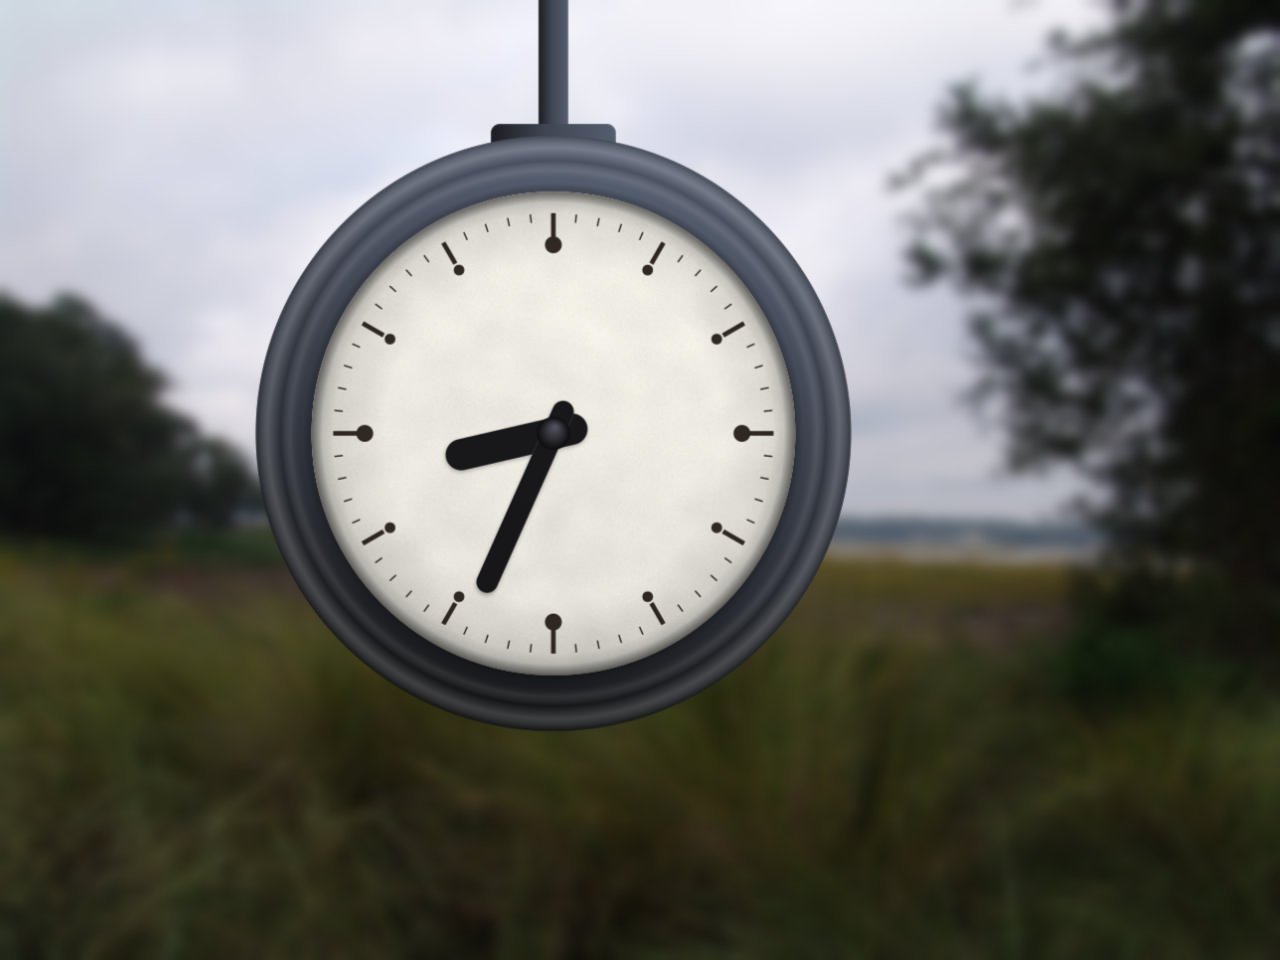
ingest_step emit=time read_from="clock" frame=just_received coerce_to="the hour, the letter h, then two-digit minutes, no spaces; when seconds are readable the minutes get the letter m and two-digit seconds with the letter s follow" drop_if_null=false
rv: 8h34
